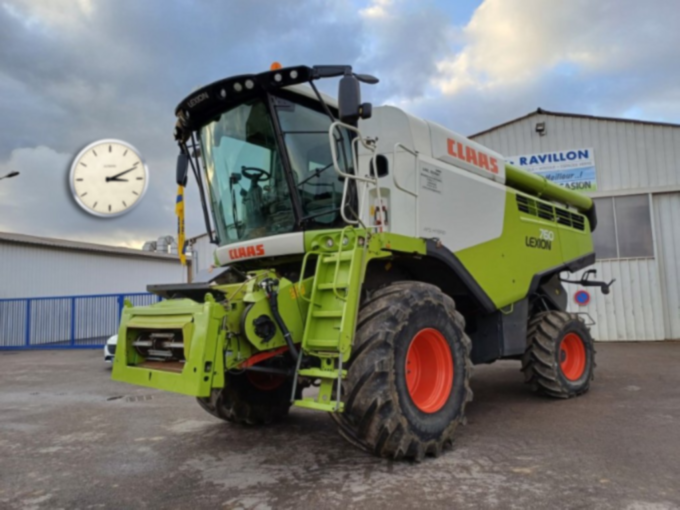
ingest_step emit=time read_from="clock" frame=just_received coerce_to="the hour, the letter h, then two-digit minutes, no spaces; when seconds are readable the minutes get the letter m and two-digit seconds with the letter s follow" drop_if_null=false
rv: 3h11
